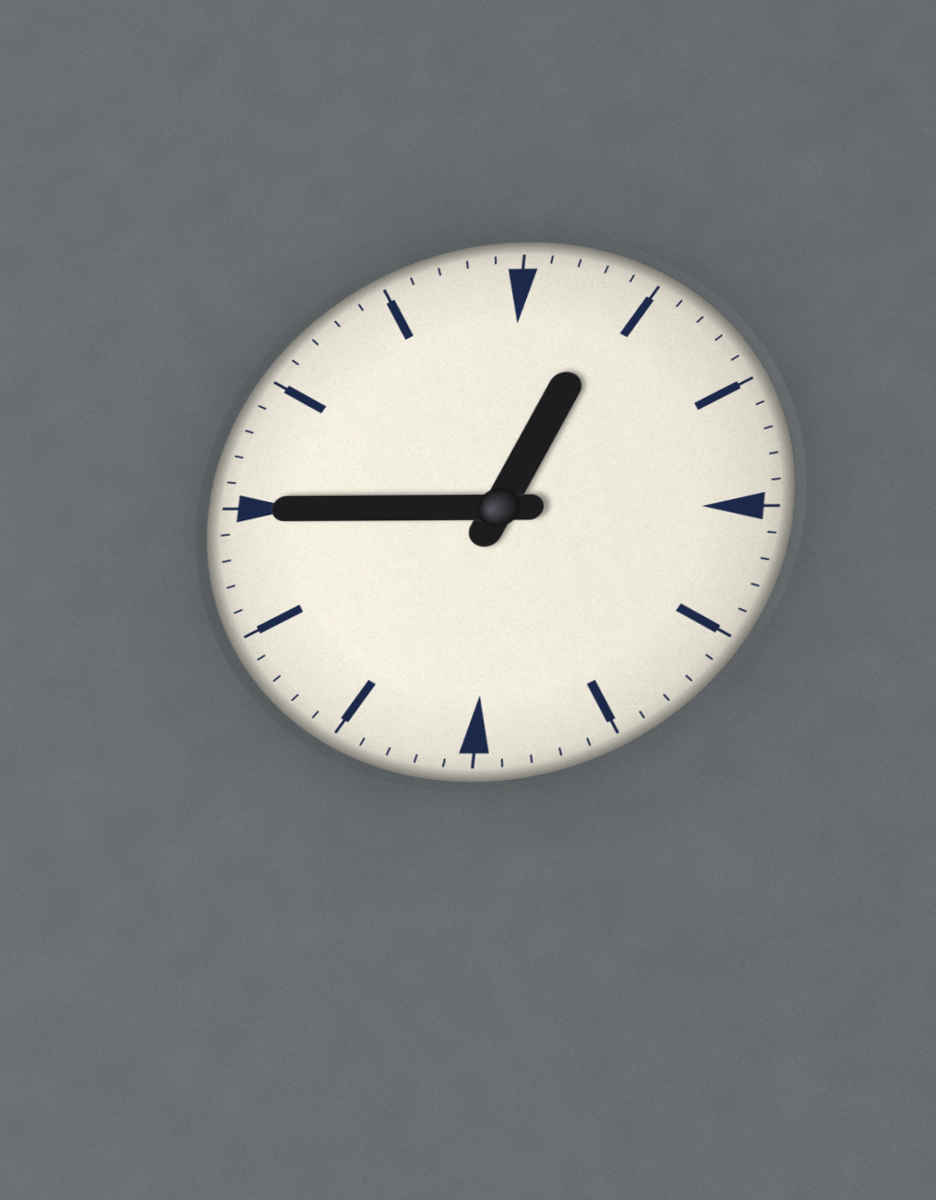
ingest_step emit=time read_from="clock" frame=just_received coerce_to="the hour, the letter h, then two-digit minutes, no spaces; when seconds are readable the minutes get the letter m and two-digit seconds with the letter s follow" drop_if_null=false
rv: 12h45
